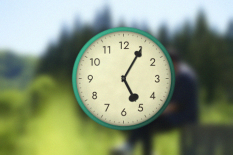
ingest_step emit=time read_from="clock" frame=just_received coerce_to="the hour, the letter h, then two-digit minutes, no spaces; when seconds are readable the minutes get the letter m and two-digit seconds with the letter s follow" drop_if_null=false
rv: 5h05
